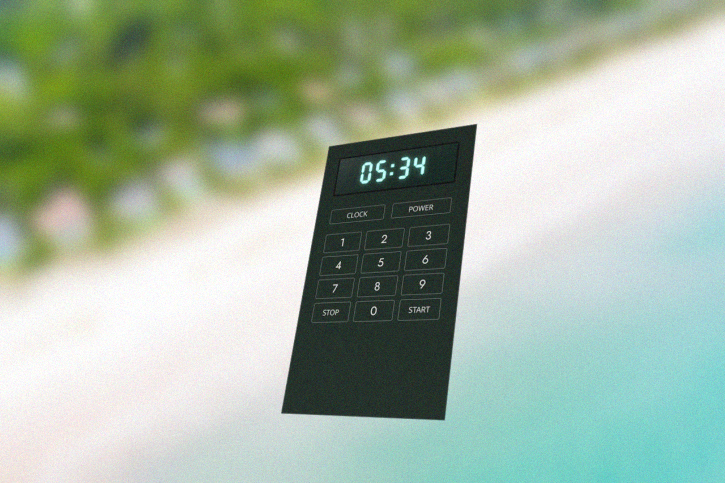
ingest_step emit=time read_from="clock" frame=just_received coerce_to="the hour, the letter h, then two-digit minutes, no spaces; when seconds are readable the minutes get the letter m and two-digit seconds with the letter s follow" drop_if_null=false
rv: 5h34
